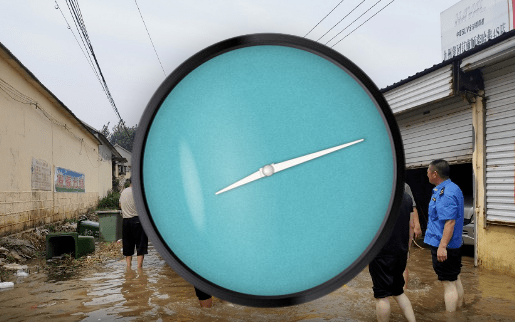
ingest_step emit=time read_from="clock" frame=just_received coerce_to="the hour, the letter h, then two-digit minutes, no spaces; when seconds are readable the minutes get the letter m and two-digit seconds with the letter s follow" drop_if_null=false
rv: 8h12
